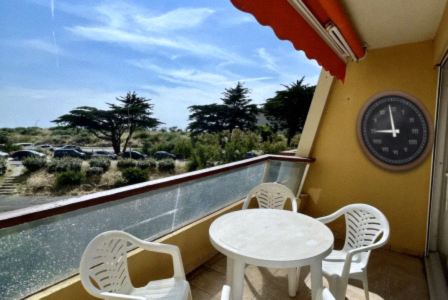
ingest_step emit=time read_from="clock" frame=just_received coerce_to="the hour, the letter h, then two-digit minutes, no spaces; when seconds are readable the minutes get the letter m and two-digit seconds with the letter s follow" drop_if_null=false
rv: 8h59
